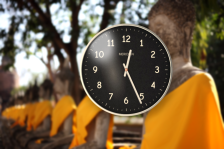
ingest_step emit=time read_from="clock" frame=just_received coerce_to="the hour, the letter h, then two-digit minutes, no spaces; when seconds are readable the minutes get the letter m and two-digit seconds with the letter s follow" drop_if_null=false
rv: 12h26
